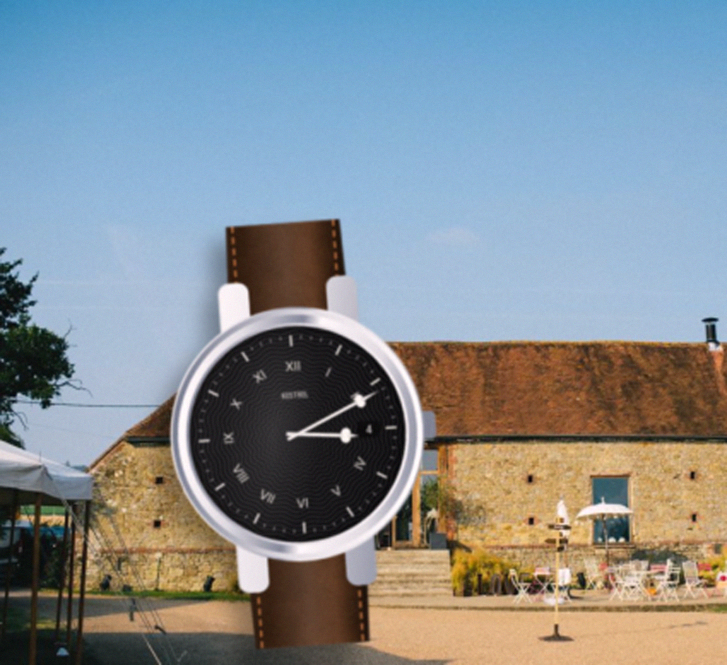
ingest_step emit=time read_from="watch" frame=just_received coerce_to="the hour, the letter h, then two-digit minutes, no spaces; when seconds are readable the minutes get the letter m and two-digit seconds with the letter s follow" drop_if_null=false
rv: 3h11
